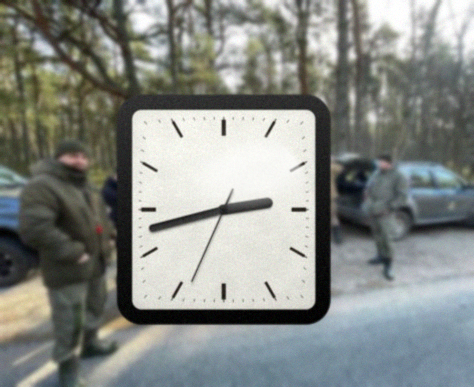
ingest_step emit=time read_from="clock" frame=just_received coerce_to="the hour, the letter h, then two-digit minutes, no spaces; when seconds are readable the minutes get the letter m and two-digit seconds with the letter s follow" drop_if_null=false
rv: 2h42m34s
